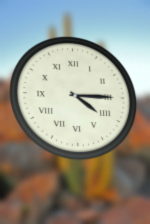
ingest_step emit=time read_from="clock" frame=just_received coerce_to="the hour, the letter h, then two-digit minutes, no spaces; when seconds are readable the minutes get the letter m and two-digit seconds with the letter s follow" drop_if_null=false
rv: 4h15
